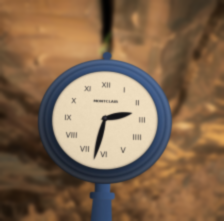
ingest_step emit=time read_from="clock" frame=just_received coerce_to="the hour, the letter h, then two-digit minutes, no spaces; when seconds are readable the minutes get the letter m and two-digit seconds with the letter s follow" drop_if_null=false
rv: 2h32
